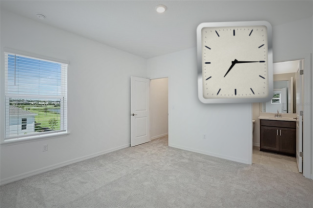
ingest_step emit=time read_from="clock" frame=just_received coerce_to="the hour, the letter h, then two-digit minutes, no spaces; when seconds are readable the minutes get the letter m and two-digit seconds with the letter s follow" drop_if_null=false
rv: 7h15
